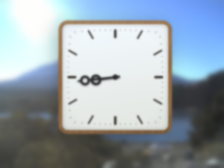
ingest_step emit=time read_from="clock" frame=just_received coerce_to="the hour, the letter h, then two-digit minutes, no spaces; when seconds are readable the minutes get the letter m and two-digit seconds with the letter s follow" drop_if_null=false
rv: 8h44
